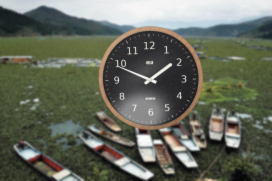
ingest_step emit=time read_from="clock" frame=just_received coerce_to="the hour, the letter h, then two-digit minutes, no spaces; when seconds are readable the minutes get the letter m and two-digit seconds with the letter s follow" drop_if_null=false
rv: 1h49
